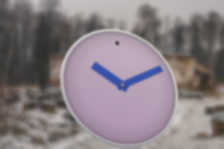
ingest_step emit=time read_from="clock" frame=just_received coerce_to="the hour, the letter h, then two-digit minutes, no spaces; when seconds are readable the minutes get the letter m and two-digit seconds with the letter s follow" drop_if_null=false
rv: 10h11
